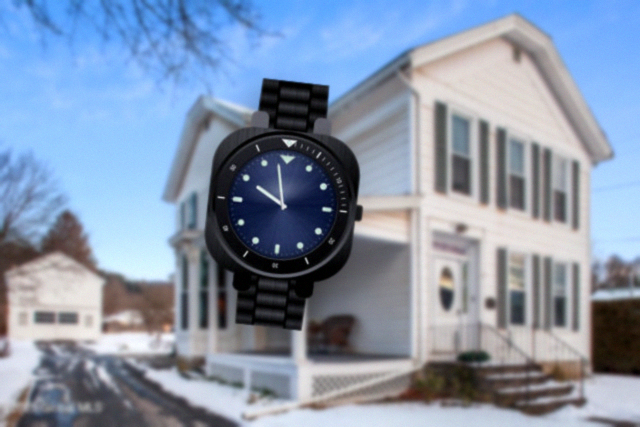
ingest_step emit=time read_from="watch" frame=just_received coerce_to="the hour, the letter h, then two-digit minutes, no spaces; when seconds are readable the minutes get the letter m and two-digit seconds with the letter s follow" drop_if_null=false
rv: 9h58
